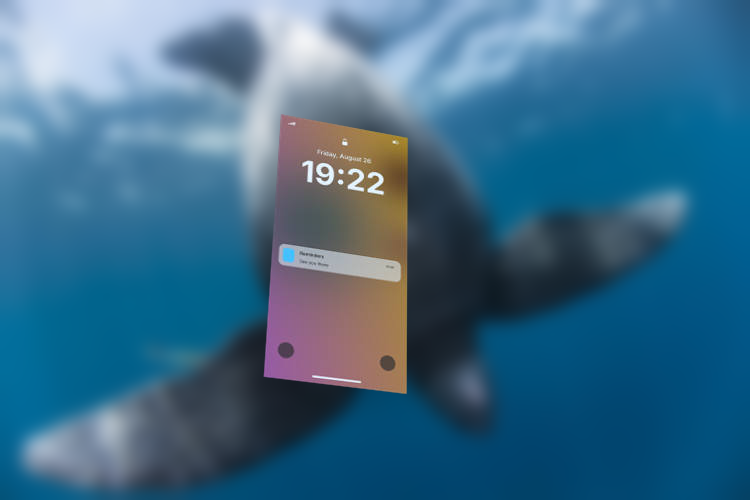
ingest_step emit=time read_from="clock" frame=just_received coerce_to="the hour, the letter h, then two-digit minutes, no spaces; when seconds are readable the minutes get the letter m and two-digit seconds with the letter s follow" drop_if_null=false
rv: 19h22
